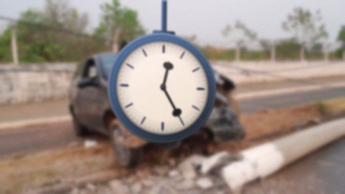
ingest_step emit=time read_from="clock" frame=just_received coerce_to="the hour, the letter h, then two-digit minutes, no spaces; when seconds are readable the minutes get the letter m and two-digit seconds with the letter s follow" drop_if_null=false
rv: 12h25
